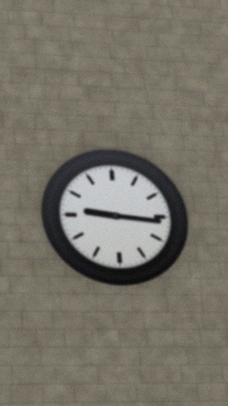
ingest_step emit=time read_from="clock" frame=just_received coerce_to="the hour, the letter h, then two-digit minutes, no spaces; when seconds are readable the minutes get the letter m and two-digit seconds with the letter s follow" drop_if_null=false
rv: 9h16
